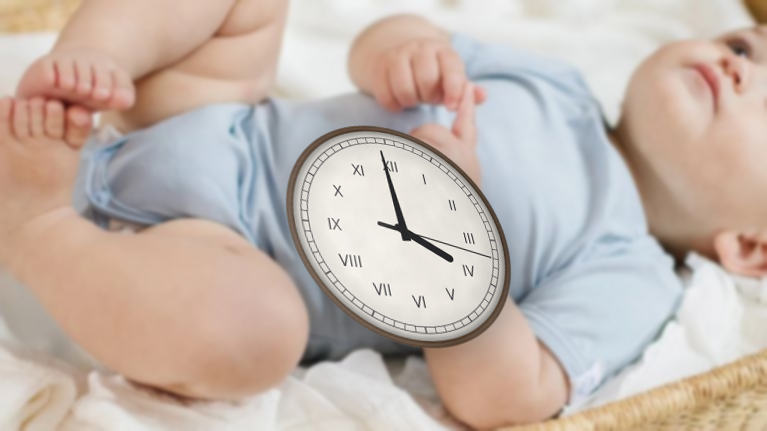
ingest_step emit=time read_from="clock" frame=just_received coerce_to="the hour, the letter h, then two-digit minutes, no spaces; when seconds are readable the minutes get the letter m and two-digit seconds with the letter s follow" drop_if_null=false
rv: 3h59m17s
